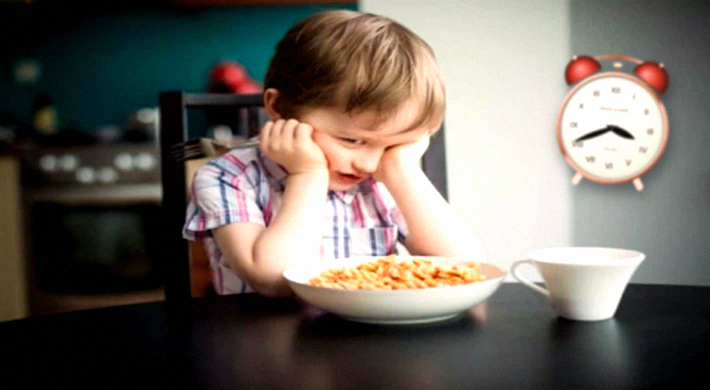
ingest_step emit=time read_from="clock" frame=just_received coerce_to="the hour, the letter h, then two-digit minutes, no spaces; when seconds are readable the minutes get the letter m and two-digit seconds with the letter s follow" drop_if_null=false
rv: 3h41
